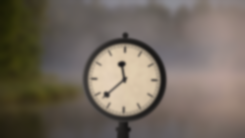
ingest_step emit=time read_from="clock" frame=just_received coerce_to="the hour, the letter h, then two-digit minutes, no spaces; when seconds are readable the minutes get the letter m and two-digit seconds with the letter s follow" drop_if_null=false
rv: 11h38
